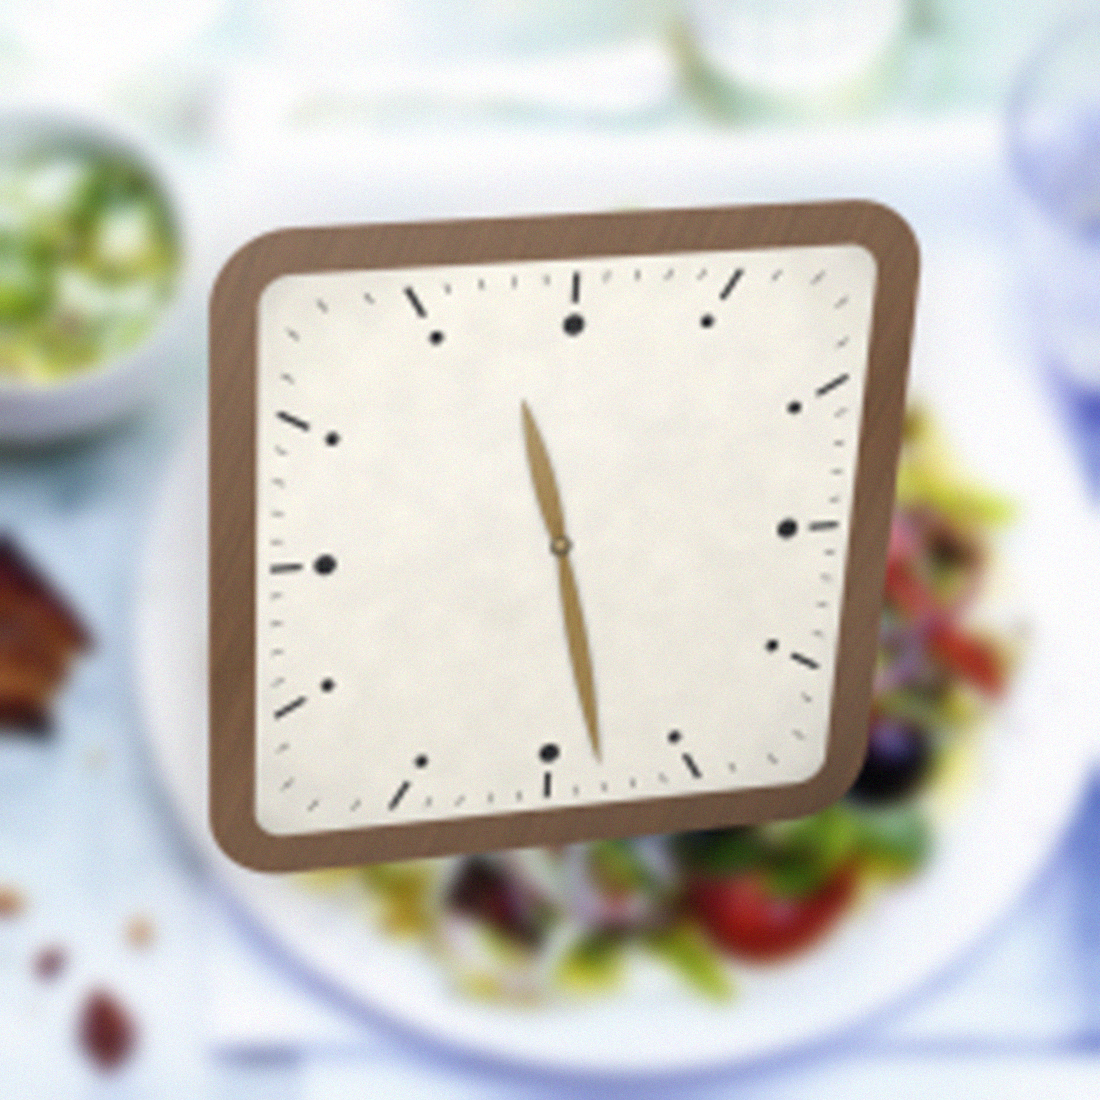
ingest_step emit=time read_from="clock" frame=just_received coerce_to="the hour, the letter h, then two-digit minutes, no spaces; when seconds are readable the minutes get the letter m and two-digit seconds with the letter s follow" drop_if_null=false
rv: 11h28
